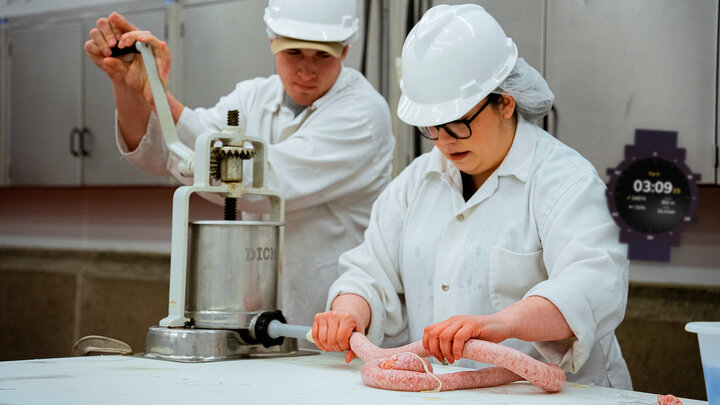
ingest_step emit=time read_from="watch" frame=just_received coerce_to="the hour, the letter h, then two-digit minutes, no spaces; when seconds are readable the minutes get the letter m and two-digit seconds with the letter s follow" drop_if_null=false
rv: 3h09
